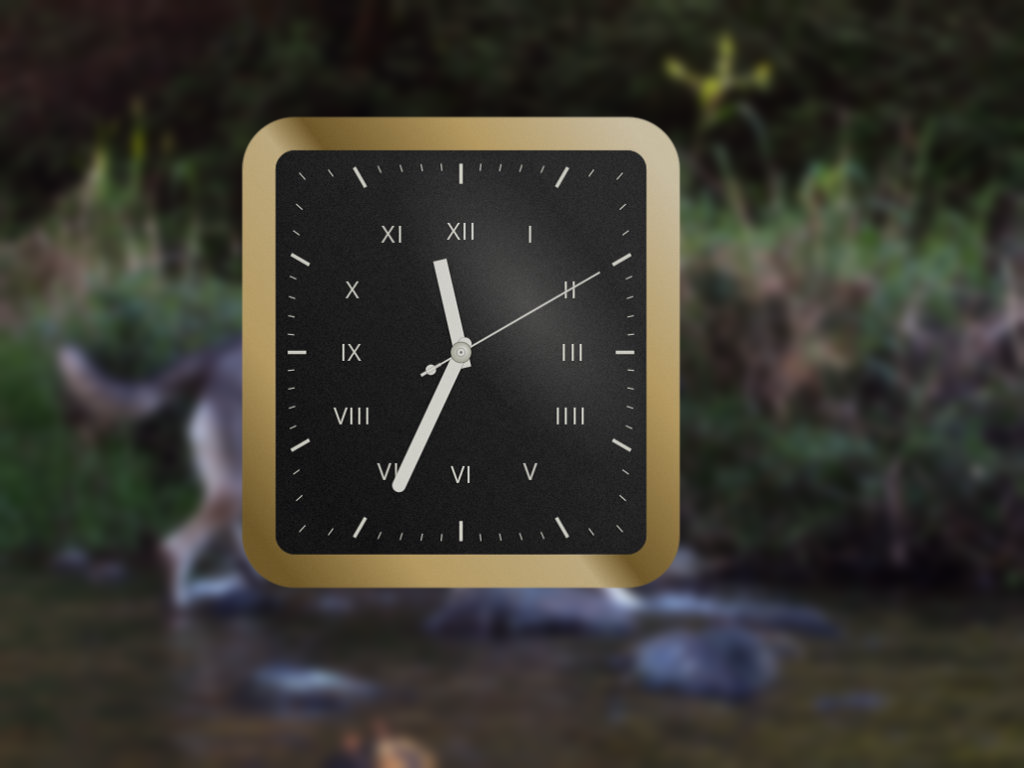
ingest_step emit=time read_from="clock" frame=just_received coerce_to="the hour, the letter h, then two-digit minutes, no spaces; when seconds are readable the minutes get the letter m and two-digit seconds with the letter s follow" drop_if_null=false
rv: 11h34m10s
